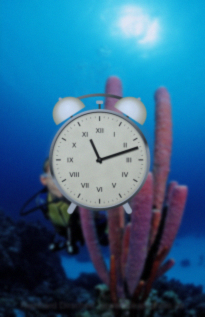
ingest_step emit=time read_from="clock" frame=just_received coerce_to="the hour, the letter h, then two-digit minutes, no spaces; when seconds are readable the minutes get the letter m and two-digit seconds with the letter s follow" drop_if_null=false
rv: 11h12
